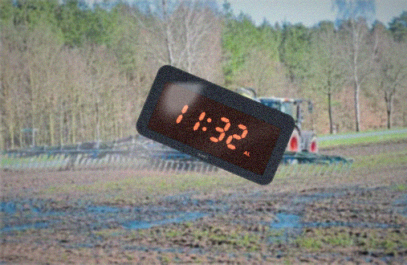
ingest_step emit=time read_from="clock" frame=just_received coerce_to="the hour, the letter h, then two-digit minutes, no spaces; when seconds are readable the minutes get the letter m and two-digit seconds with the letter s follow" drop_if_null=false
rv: 11h32
